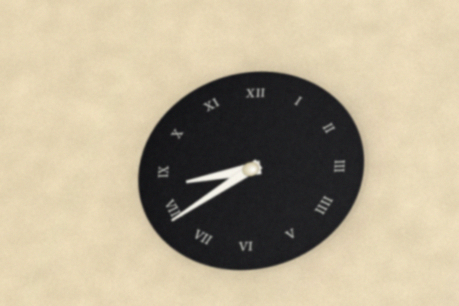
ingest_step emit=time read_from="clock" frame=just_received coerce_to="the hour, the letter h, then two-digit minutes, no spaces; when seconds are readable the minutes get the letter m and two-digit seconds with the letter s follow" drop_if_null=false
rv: 8h39
